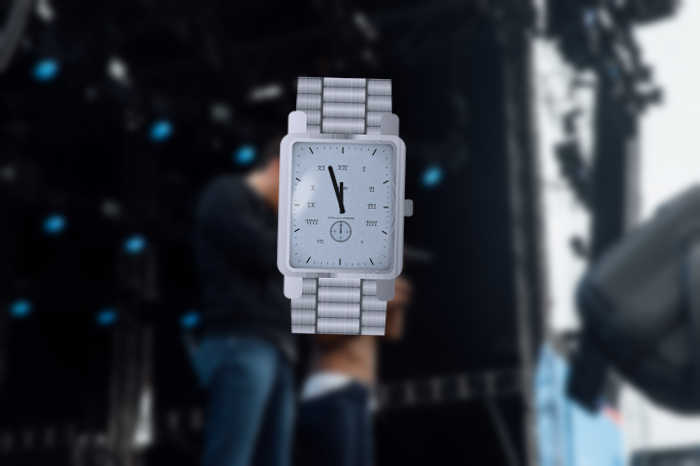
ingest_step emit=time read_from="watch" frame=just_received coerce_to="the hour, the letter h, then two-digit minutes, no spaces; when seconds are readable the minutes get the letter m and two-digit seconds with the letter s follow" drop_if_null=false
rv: 11h57
